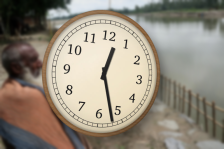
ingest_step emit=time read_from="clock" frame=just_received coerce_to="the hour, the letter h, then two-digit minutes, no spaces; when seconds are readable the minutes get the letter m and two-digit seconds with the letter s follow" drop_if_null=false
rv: 12h27
